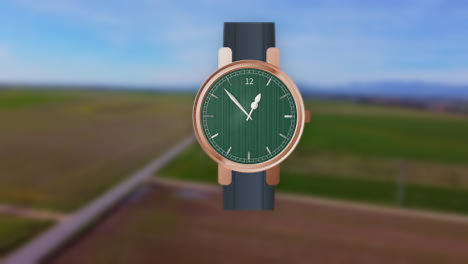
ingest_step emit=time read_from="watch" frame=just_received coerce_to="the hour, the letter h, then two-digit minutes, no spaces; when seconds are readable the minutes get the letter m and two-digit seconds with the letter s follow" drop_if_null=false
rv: 12h53
